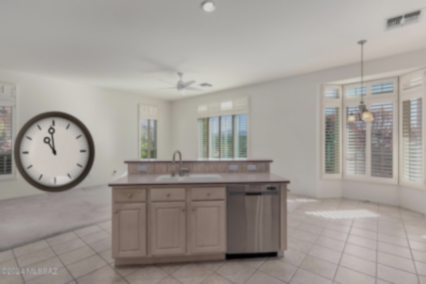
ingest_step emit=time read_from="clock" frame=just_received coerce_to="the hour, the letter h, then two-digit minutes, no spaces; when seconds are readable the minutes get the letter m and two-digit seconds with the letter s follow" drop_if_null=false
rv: 10h59
